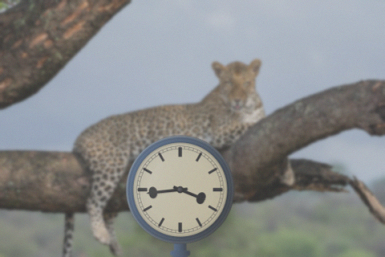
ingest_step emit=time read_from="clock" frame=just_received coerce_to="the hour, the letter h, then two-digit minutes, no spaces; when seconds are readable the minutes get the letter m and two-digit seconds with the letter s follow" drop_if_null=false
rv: 3h44
